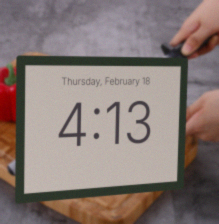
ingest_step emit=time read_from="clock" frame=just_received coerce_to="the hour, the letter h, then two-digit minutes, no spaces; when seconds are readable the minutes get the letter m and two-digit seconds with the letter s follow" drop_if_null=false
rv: 4h13
